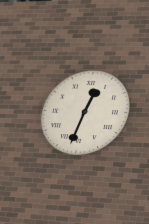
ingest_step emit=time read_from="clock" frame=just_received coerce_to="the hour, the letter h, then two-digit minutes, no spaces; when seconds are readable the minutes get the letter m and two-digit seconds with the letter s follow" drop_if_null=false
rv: 12h32
